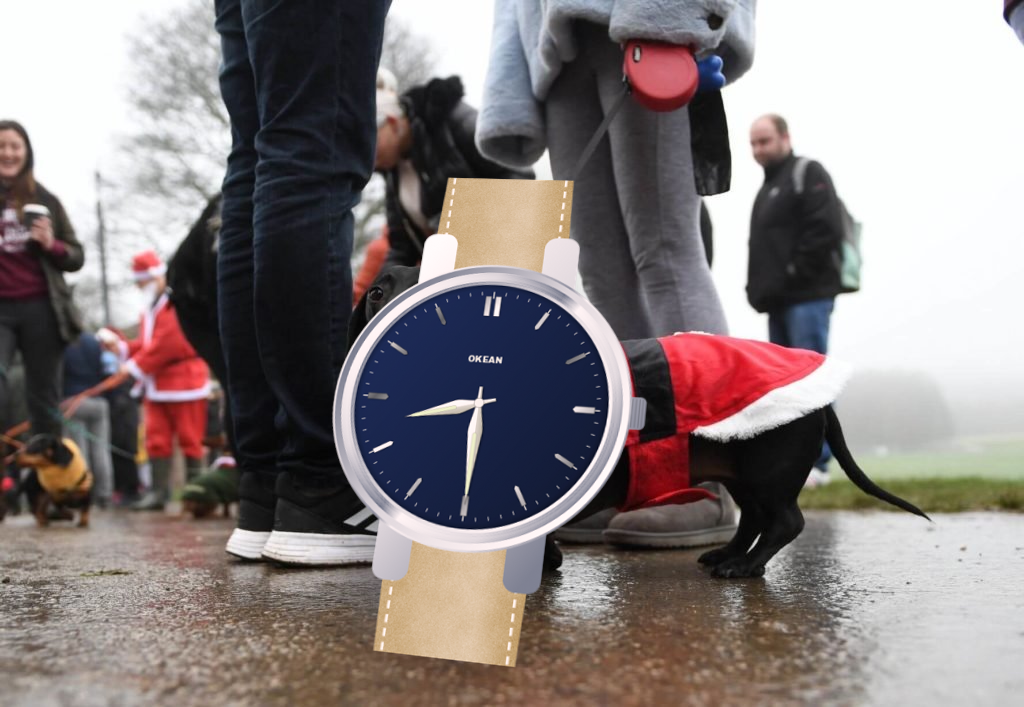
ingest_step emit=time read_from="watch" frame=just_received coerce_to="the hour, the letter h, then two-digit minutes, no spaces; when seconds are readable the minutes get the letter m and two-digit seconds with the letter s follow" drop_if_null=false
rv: 8h30
